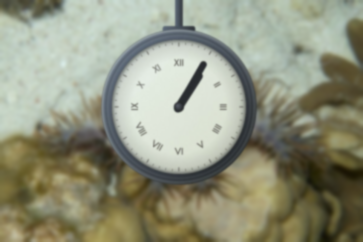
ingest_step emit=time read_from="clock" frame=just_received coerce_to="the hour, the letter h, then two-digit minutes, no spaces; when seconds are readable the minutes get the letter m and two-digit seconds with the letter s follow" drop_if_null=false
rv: 1h05
